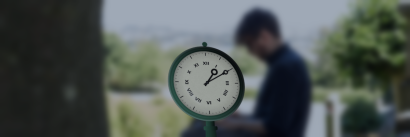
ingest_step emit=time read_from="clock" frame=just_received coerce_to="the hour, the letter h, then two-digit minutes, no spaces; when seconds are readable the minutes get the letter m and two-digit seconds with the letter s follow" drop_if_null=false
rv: 1h10
